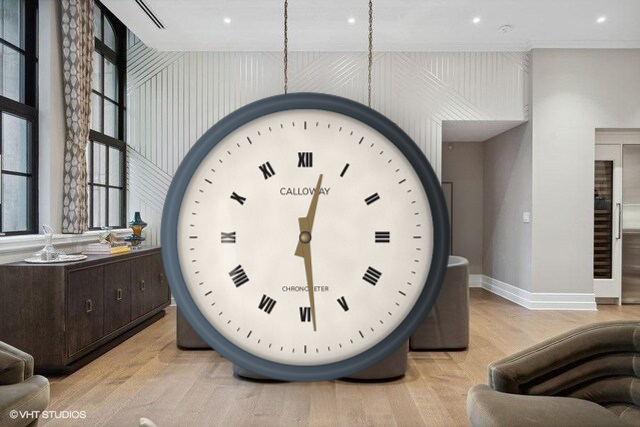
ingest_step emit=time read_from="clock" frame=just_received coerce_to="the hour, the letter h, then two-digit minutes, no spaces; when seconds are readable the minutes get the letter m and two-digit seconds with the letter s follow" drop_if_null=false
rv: 12h29
